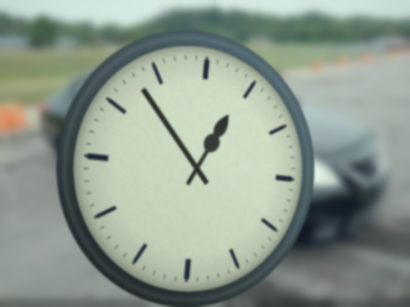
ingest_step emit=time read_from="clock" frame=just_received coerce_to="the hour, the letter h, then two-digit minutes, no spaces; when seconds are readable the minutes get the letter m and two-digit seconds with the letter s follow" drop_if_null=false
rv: 12h53
